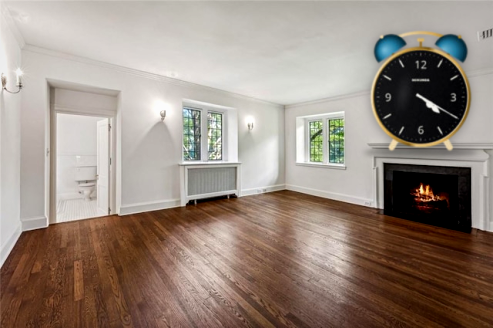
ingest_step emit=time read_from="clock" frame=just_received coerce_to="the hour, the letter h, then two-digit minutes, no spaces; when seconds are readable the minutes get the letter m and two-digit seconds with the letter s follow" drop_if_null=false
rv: 4h20
